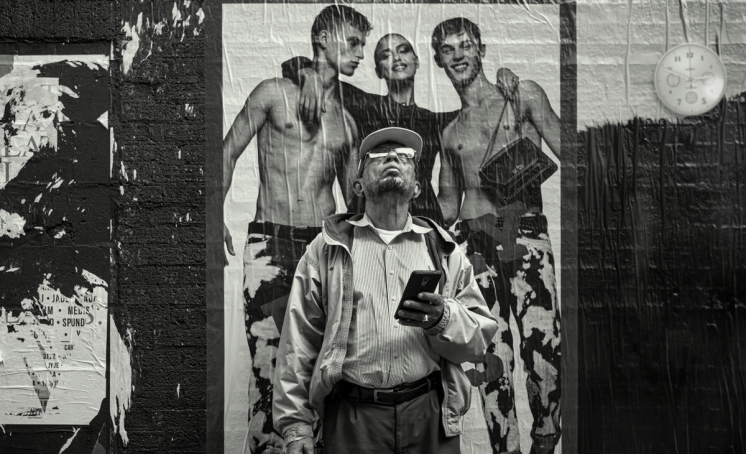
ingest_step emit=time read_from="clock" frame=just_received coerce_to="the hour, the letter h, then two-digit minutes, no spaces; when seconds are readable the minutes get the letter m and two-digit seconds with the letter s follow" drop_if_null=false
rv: 2h49
